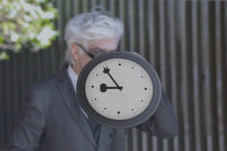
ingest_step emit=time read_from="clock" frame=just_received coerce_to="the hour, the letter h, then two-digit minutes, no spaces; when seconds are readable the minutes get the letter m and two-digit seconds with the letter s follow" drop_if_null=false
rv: 8h54
